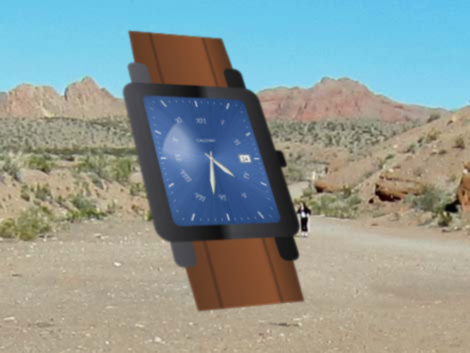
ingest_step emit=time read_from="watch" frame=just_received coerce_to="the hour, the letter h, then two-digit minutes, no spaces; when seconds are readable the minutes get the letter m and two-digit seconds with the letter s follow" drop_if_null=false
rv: 4h32
